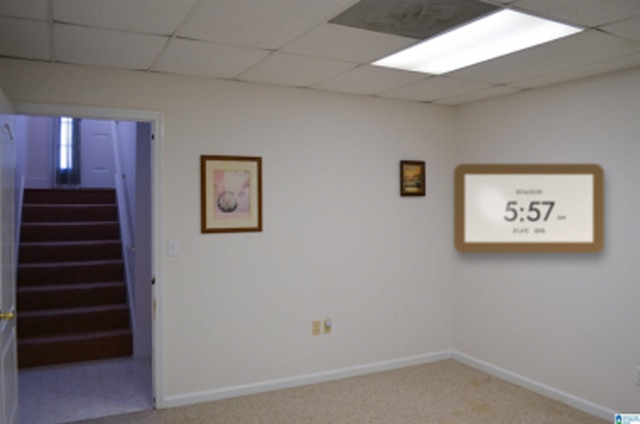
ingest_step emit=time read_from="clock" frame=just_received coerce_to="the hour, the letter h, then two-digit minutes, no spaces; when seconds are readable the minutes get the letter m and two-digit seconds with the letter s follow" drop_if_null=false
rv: 5h57
